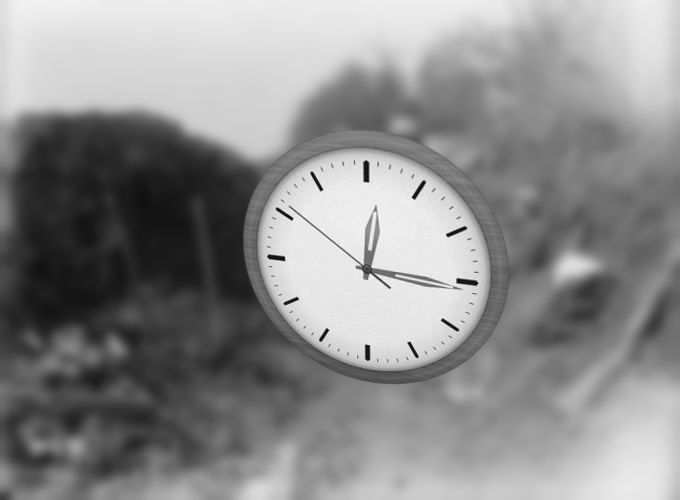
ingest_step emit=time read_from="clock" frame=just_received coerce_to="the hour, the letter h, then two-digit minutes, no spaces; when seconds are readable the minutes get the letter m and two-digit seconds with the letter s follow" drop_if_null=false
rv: 12h15m51s
